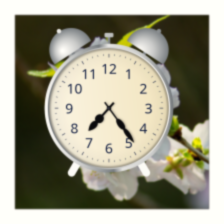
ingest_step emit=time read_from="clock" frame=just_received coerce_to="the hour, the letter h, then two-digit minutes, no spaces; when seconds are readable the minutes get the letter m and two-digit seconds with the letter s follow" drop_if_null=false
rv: 7h24
